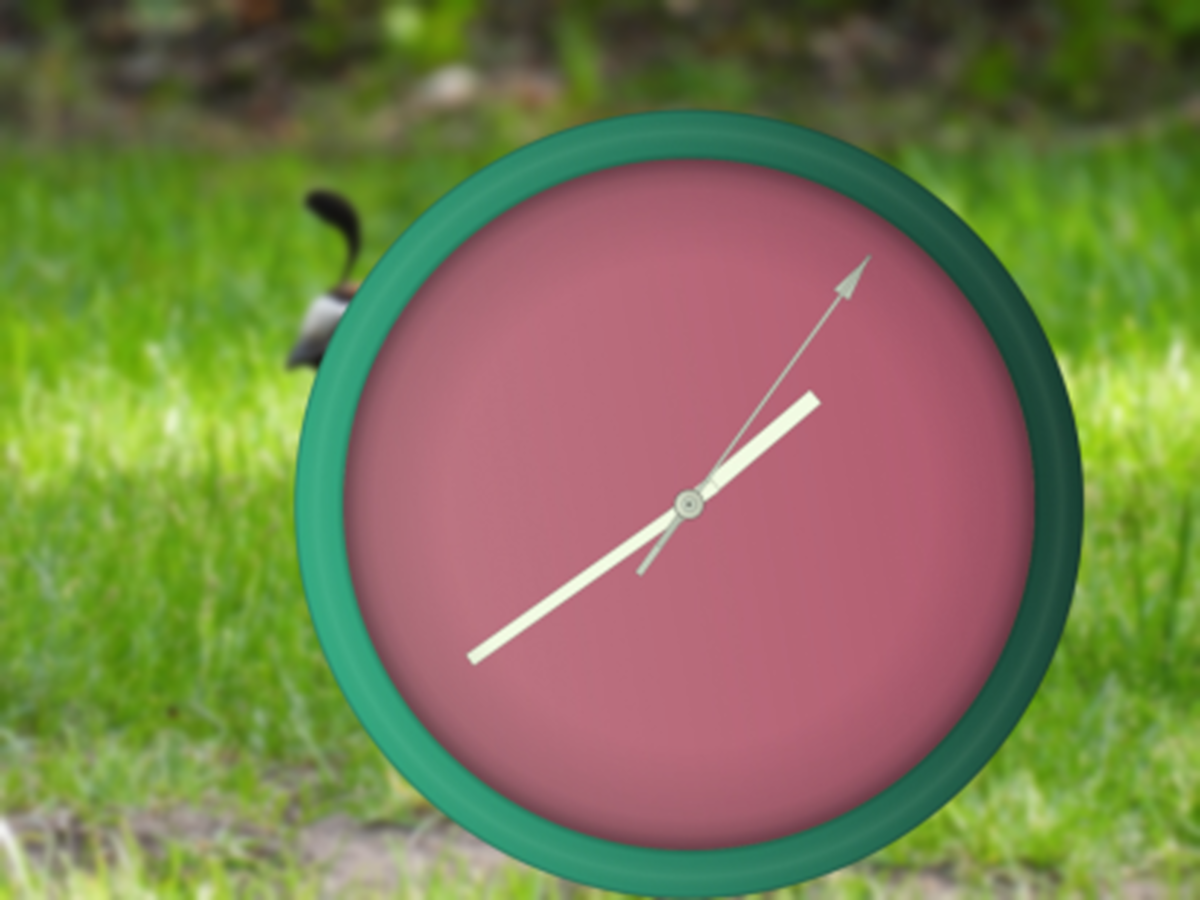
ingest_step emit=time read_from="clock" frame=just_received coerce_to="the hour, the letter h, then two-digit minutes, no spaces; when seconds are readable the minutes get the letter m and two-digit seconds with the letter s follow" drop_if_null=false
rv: 1h39m06s
